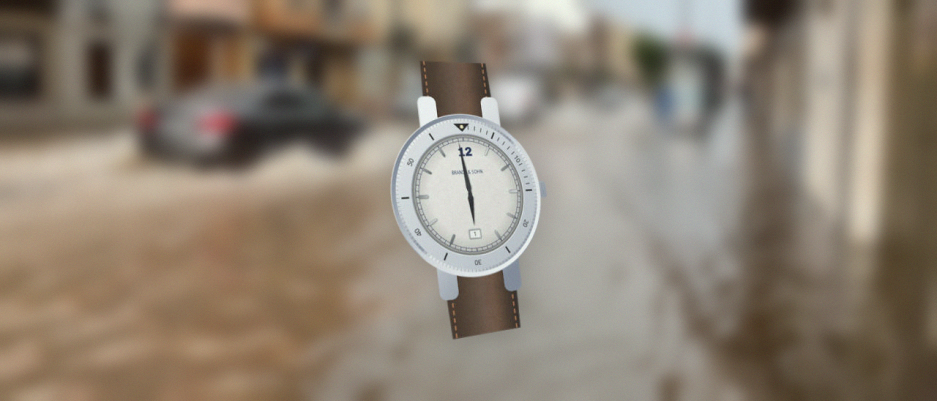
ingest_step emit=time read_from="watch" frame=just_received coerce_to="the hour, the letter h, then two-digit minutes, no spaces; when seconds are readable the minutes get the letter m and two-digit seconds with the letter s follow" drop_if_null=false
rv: 5h59
